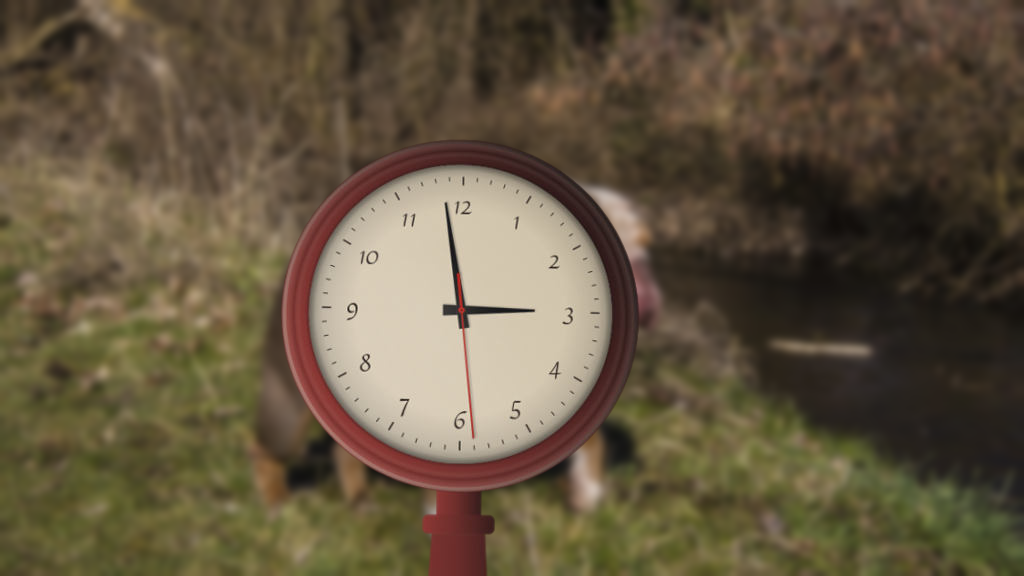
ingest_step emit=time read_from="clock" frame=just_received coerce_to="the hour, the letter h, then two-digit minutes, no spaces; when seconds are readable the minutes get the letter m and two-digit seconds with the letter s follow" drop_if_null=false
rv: 2h58m29s
